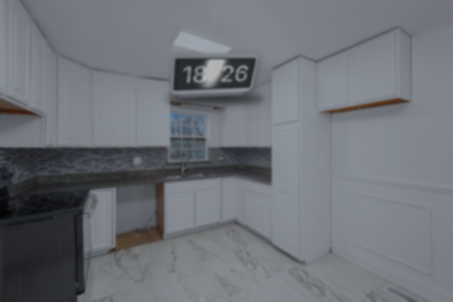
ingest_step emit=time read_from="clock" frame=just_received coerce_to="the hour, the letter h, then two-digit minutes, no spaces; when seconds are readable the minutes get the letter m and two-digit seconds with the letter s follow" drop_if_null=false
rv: 18h26
